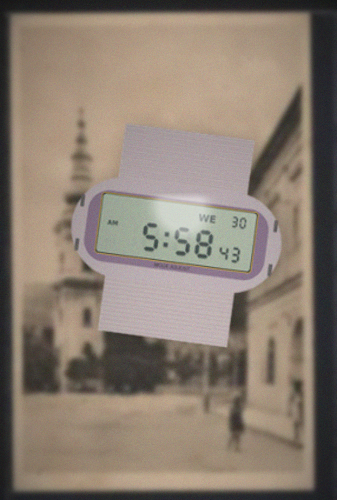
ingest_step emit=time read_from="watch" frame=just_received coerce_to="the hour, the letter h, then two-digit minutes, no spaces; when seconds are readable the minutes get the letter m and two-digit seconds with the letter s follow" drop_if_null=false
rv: 5h58m43s
